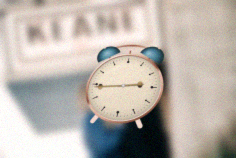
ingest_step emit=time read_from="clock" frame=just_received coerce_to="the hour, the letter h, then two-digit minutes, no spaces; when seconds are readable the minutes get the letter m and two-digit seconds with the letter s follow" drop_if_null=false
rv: 2h44
